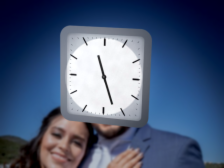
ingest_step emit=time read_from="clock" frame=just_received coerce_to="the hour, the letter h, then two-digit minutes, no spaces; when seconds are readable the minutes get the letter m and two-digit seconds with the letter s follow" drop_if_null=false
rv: 11h27
